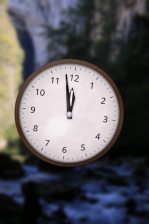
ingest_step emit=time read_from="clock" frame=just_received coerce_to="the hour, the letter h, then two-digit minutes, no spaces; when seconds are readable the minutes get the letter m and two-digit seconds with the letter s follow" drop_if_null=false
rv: 11h58
